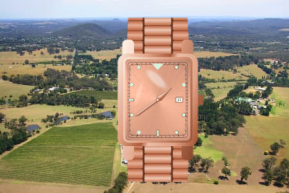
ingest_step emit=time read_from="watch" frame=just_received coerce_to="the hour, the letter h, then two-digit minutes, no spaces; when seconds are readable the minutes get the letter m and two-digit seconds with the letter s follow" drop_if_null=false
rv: 1h39
